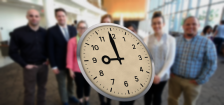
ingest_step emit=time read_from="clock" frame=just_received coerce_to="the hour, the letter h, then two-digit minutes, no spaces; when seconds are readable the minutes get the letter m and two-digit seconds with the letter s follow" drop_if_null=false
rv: 8h59
